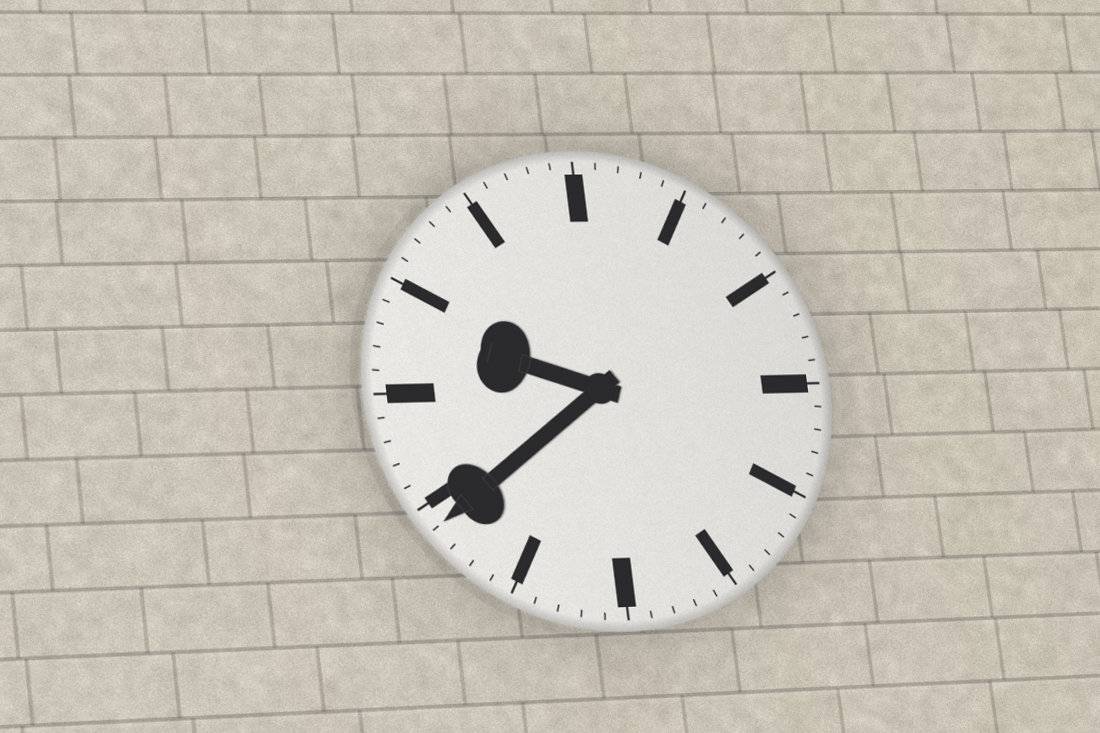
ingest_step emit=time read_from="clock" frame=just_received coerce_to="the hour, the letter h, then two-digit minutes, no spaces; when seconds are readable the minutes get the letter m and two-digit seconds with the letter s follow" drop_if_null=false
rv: 9h39
